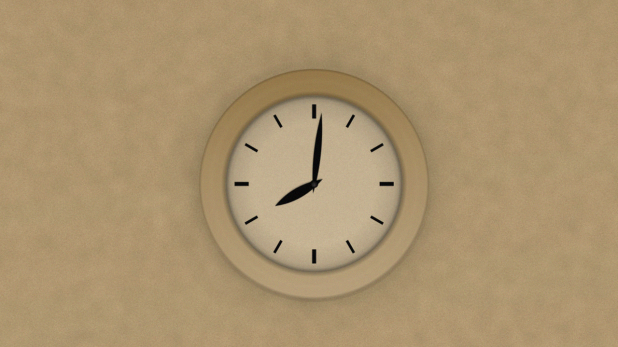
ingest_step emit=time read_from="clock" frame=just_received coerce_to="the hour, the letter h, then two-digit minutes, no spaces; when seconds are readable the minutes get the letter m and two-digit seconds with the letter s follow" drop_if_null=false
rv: 8h01
